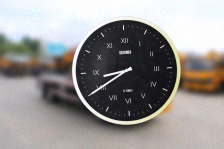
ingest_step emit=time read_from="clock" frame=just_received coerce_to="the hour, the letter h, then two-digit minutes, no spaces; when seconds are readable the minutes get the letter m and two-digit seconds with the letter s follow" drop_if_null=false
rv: 8h40
